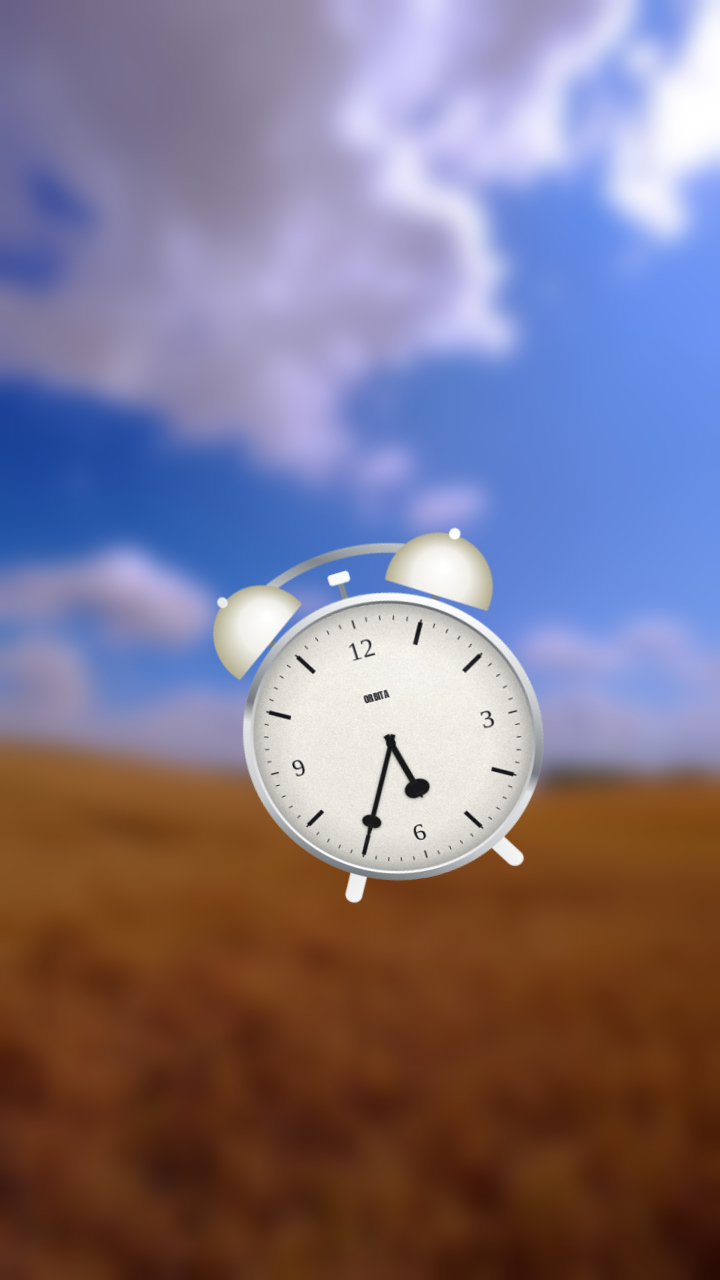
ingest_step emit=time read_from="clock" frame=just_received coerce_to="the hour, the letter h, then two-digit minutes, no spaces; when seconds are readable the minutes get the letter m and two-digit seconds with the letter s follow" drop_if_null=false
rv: 5h35
